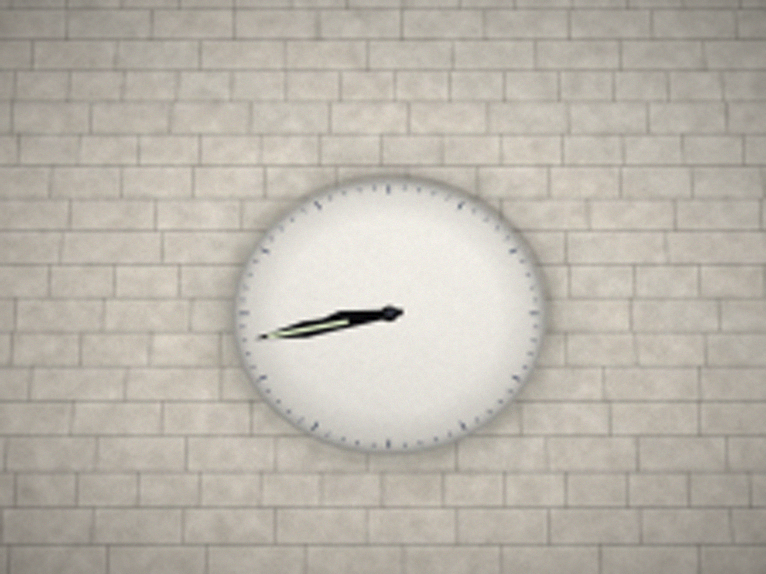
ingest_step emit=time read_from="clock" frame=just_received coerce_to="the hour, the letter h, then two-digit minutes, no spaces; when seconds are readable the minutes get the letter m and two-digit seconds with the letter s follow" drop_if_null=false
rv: 8h43
